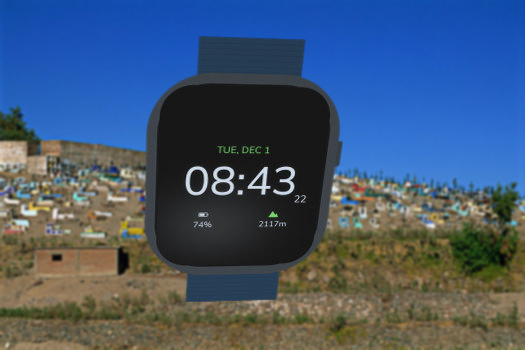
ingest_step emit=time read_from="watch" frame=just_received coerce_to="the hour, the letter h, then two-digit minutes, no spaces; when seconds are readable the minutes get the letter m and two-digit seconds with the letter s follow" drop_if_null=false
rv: 8h43m22s
